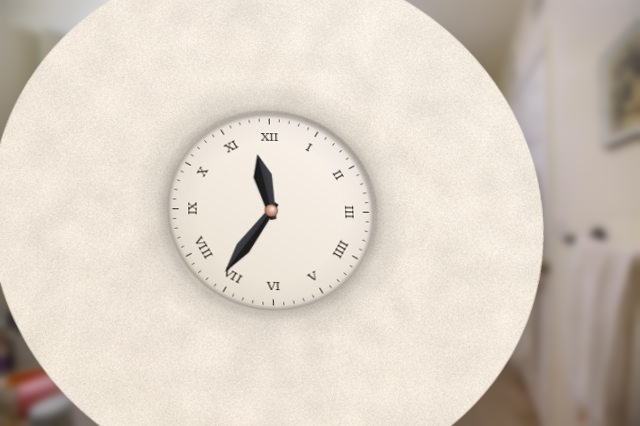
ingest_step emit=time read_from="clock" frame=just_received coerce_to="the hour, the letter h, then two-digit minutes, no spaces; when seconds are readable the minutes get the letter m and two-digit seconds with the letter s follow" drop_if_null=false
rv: 11h36
